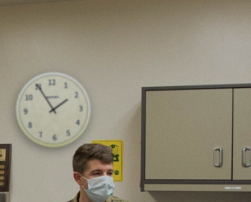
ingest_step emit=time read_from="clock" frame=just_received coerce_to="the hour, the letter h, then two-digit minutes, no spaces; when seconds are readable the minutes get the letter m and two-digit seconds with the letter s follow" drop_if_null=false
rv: 1h55
